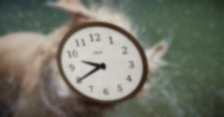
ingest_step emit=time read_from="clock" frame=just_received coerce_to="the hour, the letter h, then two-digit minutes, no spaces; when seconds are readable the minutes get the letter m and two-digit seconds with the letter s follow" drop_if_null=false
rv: 9h40
